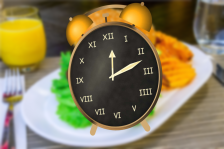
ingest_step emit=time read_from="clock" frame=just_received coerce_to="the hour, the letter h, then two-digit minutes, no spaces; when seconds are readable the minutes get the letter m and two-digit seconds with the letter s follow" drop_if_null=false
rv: 12h12
